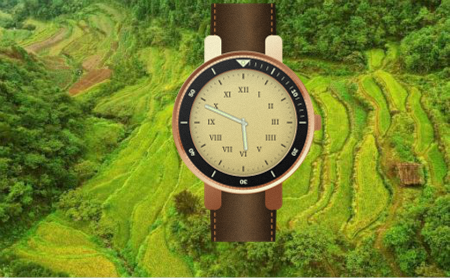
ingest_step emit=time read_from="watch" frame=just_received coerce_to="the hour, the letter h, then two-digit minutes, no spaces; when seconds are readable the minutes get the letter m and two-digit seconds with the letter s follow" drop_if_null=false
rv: 5h49
